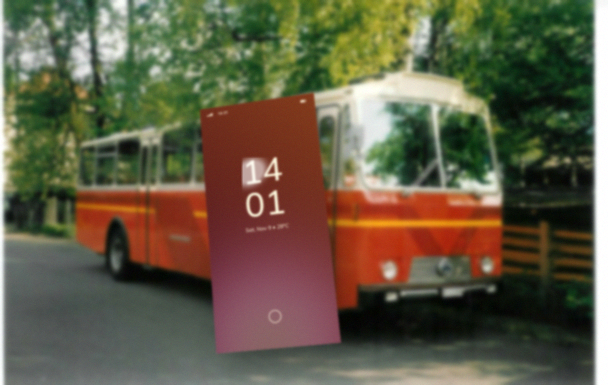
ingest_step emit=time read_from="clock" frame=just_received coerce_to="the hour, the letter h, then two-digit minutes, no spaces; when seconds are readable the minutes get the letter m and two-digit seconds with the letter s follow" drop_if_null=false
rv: 14h01
